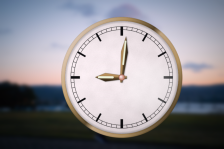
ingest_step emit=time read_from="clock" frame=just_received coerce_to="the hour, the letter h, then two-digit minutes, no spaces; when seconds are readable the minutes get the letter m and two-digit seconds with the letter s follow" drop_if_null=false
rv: 9h01
